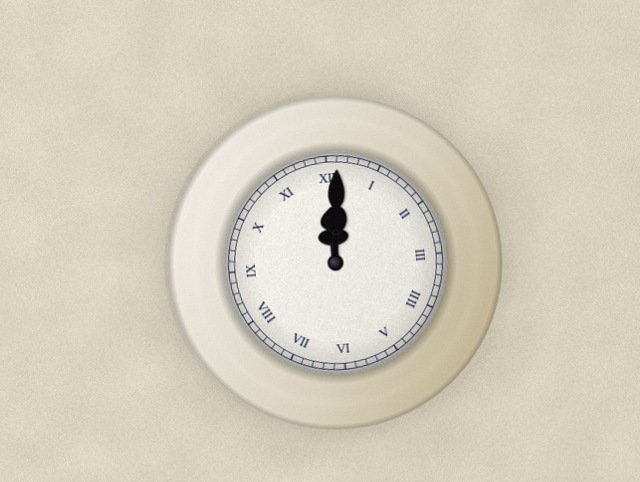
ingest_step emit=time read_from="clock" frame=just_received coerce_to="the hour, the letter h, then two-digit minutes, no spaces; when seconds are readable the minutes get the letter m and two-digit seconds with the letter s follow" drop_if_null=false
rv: 12h01
